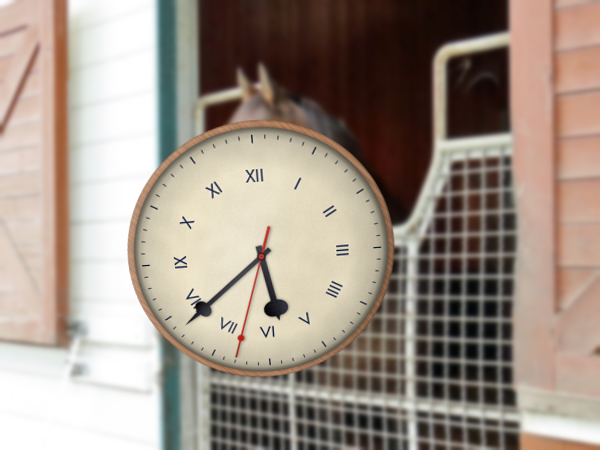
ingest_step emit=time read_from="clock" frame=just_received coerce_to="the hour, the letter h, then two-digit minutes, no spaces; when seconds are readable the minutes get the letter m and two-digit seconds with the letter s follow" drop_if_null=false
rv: 5h38m33s
